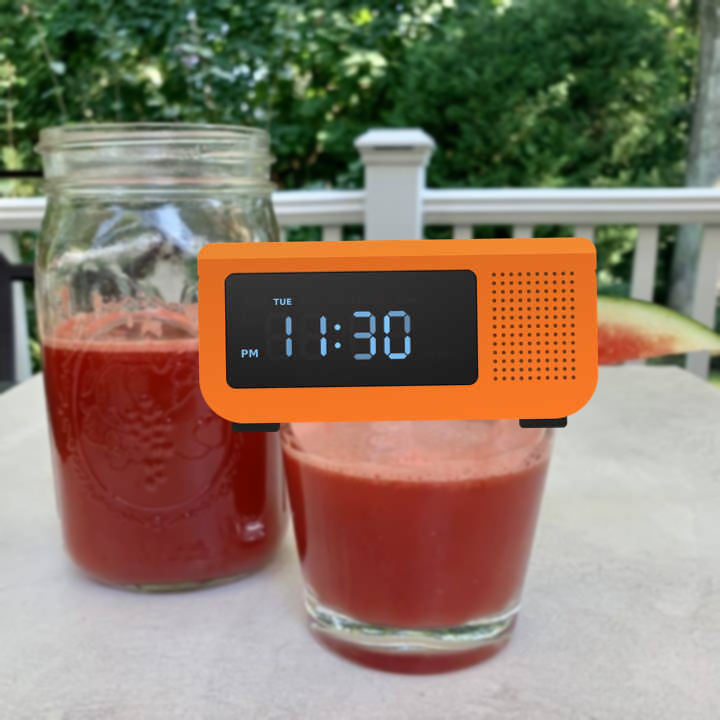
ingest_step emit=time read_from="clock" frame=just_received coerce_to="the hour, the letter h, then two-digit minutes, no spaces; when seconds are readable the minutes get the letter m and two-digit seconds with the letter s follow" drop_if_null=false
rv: 11h30
